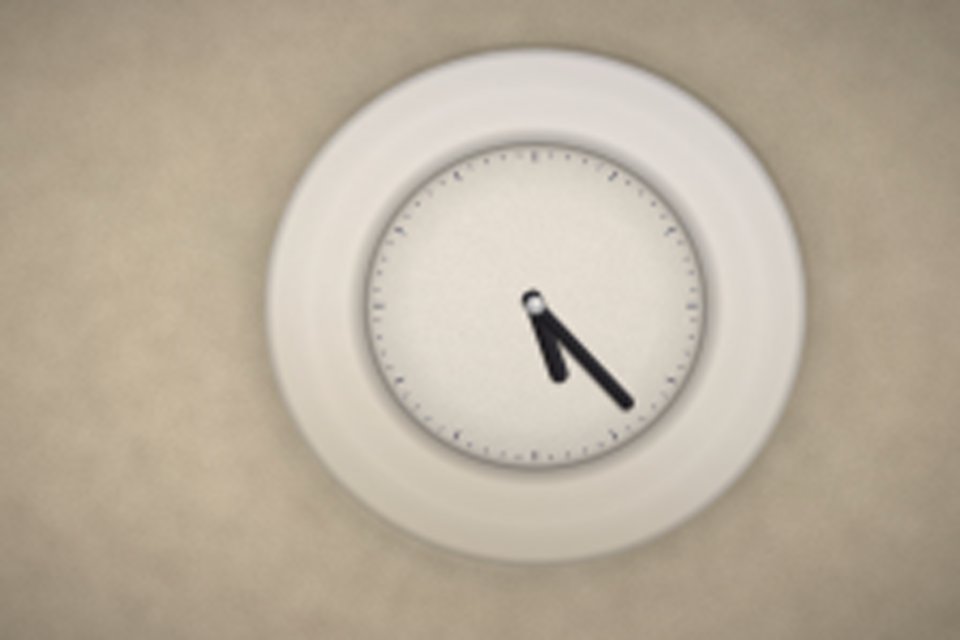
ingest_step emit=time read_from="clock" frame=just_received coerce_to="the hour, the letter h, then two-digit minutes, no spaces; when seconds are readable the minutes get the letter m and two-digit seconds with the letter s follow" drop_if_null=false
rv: 5h23
